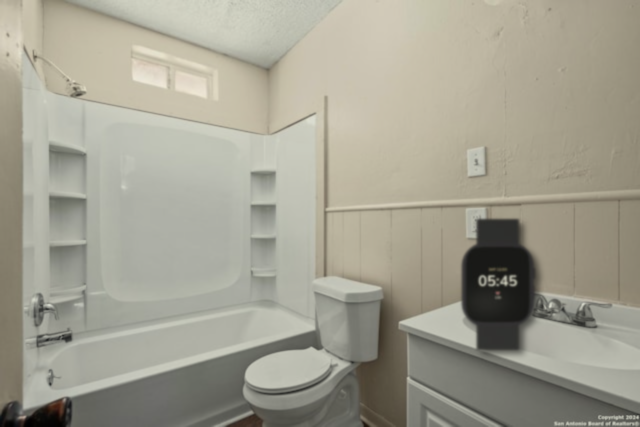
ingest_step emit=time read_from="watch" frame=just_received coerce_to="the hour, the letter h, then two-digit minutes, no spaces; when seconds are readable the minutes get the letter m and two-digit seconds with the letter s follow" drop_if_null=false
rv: 5h45
